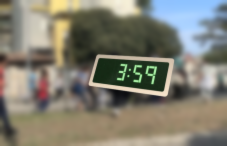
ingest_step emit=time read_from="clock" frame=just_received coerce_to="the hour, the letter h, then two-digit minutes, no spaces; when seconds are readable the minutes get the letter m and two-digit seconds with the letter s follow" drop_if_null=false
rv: 3h59
